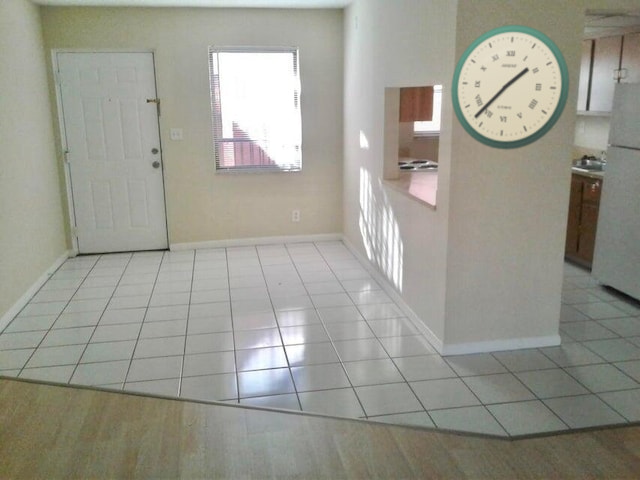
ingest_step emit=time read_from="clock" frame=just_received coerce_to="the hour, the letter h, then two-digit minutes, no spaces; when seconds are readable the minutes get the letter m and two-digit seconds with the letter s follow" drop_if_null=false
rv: 1h37
